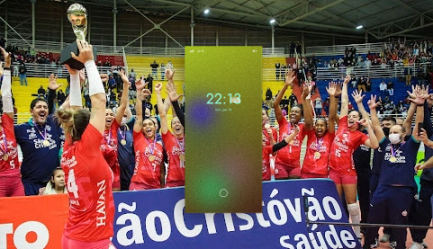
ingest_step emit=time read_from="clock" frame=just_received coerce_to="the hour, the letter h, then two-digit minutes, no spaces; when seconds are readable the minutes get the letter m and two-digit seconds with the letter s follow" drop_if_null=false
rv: 22h13
